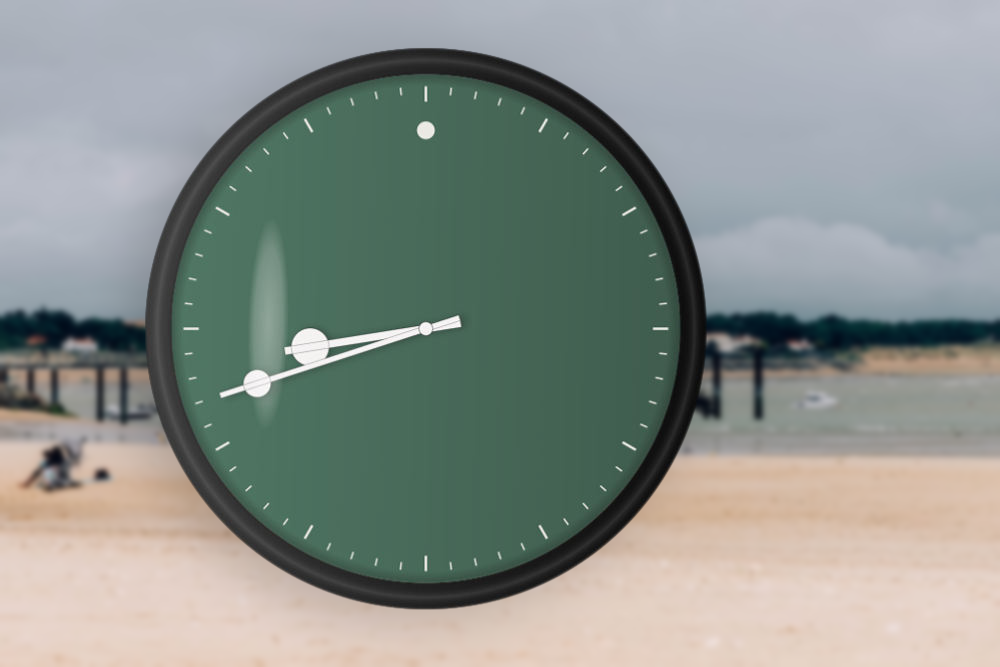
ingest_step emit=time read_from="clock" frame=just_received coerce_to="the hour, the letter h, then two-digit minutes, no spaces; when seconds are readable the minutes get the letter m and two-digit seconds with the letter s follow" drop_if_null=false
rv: 8h42
